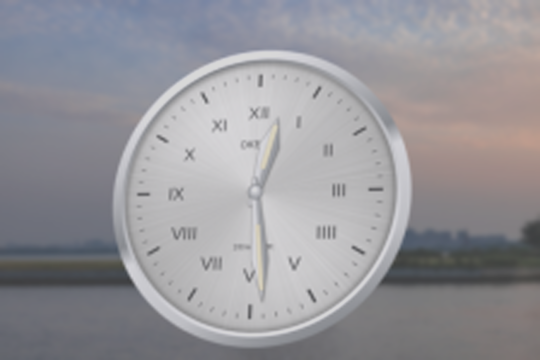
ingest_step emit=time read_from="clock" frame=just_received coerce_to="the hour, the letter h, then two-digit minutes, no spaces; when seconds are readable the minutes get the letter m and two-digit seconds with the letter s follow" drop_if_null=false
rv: 12h29
